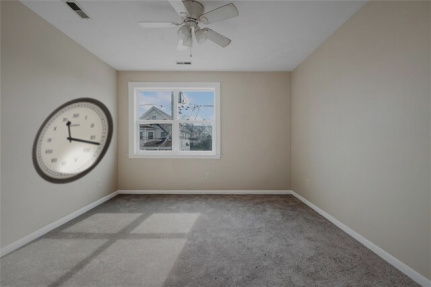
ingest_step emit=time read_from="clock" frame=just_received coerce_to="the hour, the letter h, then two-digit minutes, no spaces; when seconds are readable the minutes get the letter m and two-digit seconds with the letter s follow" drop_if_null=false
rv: 11h17
